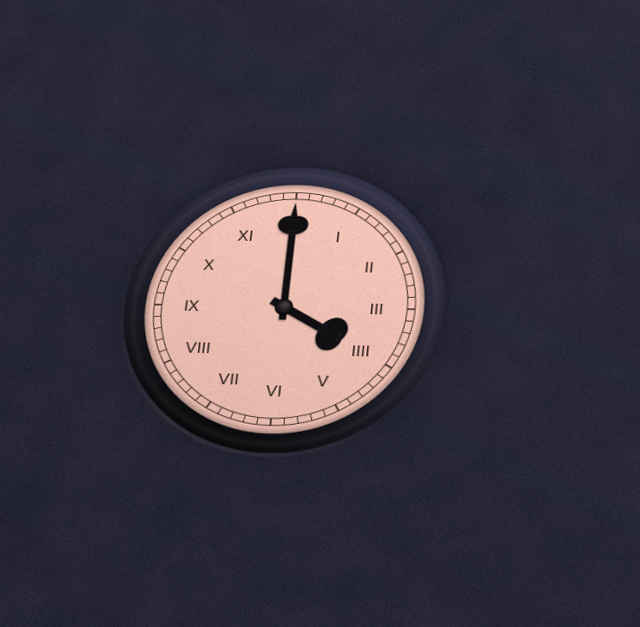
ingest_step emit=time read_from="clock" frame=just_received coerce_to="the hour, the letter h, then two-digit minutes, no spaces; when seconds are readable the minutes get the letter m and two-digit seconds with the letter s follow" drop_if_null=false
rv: 4h00
